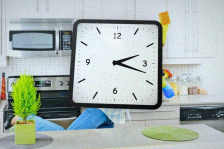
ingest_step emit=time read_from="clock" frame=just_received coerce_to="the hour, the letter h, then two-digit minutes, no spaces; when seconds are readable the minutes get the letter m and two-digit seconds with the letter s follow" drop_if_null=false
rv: 2h18
